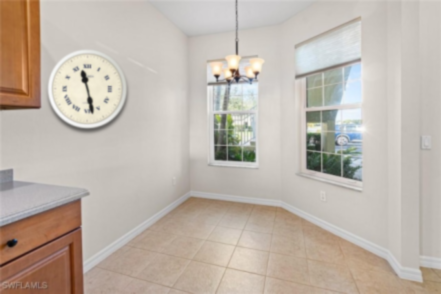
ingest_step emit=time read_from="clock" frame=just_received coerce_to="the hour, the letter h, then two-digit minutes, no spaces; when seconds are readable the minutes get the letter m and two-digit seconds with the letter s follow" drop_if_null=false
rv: 11h28
